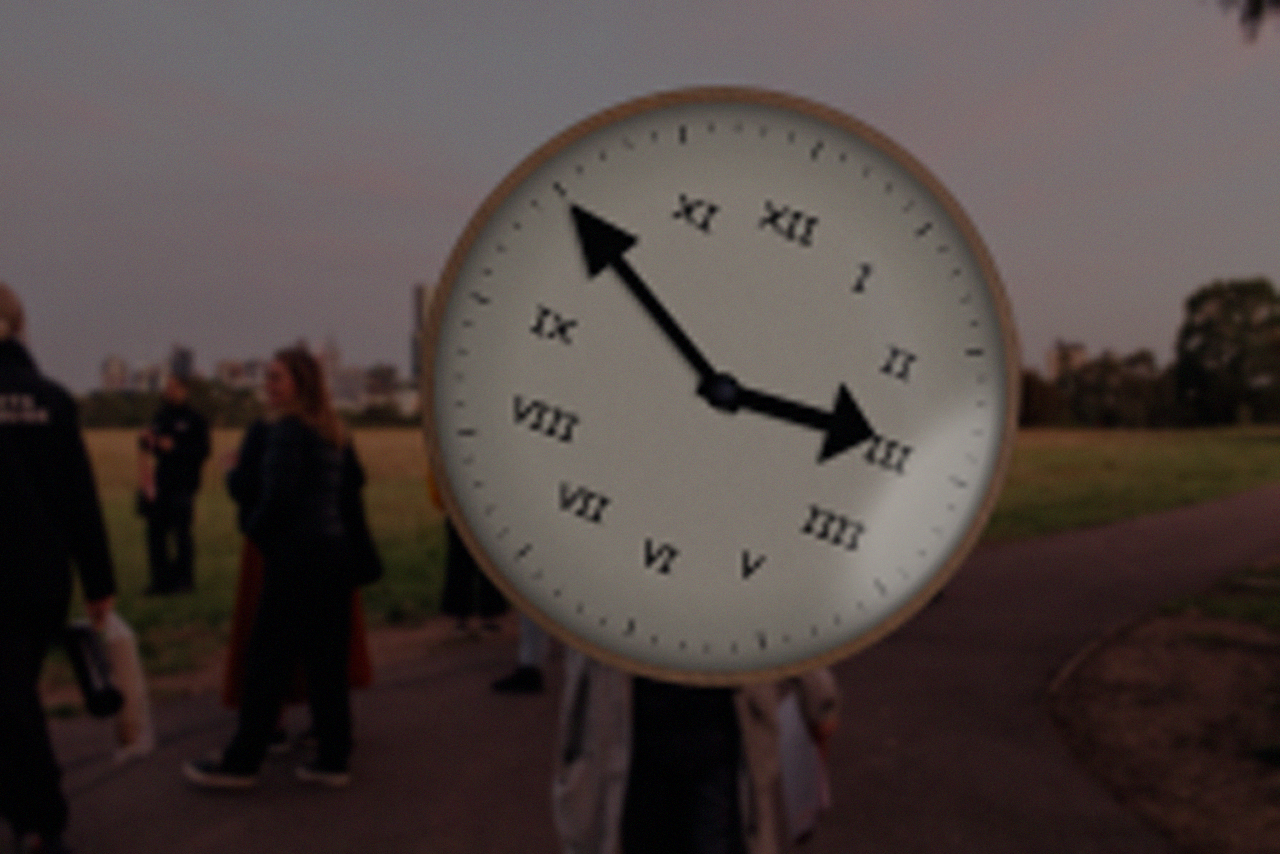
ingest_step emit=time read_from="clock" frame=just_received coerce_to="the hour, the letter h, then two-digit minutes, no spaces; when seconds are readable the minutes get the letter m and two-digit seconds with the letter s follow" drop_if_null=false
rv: 2h50
